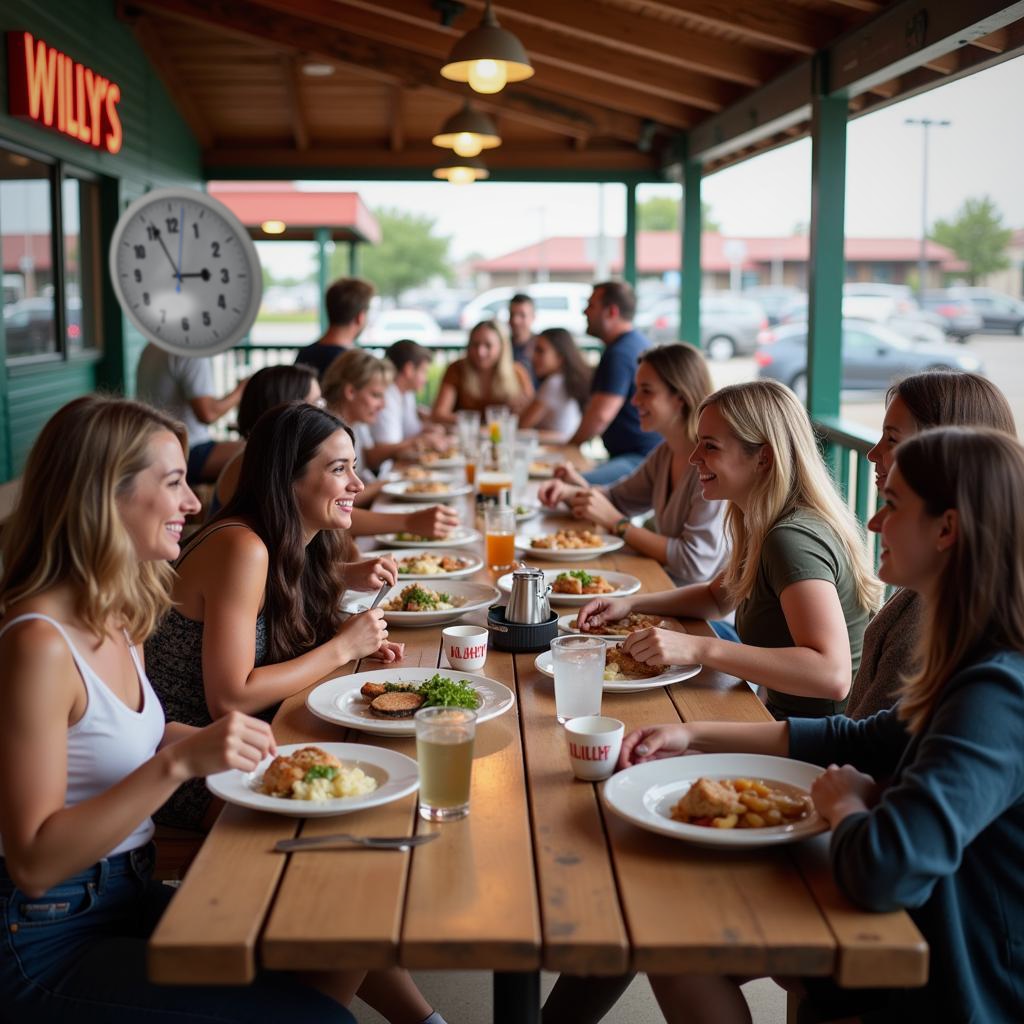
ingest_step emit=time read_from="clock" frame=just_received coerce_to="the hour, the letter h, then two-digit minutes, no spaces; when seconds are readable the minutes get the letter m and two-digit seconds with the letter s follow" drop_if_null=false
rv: 2h56m02s
